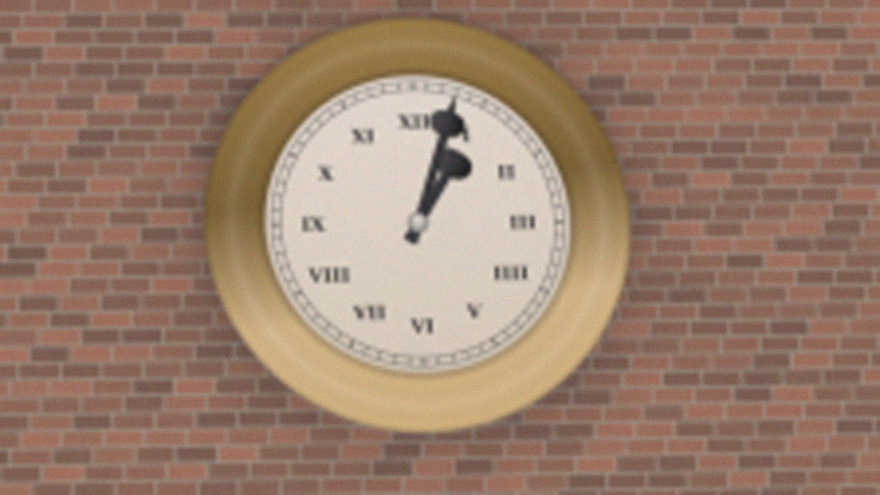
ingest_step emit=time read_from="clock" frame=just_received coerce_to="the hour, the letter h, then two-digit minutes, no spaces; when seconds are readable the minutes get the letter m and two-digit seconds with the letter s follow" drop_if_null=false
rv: 1h03
